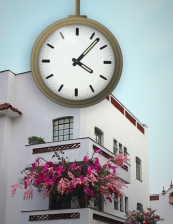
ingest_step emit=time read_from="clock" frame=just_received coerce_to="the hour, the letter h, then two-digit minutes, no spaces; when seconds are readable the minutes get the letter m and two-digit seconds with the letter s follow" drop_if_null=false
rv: 4h07
